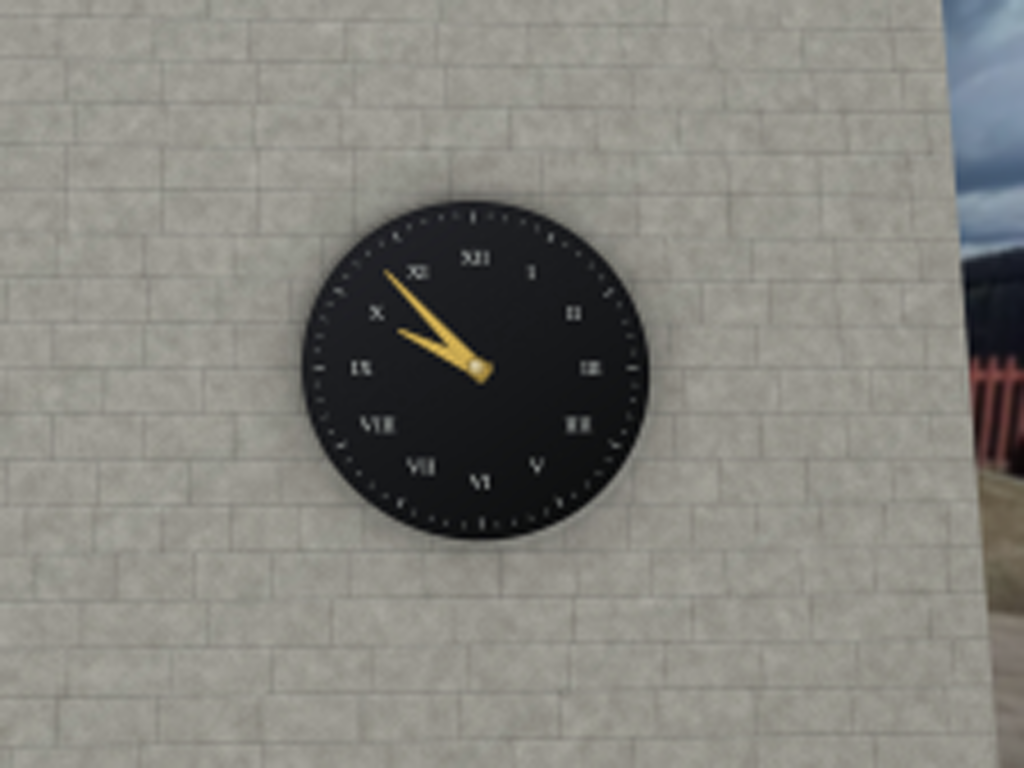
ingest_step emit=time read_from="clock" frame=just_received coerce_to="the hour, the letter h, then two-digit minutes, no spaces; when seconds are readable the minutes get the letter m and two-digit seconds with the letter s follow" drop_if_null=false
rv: 9h53
